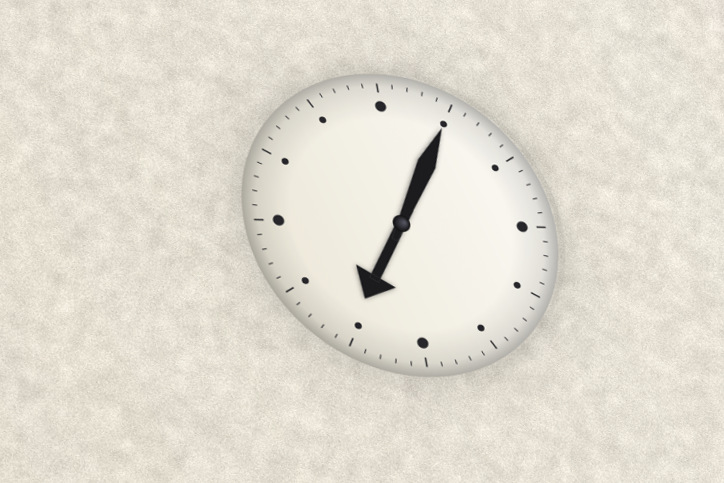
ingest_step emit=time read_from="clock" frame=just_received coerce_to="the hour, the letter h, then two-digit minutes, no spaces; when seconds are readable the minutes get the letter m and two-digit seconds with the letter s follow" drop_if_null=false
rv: 7h05
